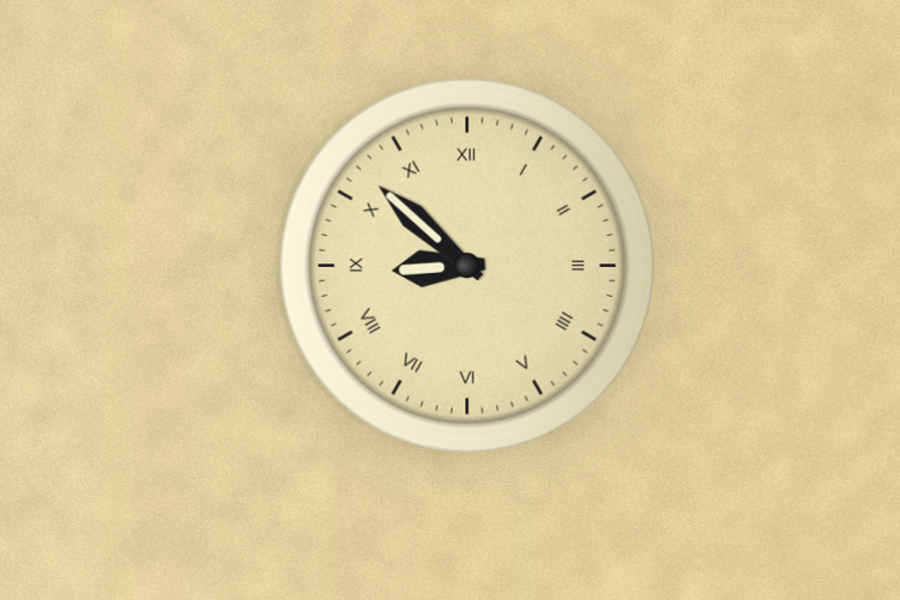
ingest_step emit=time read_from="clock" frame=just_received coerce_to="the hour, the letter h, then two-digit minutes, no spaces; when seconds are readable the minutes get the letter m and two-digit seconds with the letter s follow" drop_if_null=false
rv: 8h52
